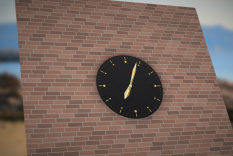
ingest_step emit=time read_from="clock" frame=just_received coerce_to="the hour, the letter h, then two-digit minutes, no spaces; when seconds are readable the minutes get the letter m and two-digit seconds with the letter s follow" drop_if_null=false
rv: 7h04
